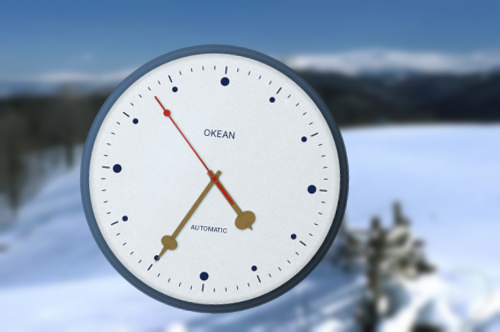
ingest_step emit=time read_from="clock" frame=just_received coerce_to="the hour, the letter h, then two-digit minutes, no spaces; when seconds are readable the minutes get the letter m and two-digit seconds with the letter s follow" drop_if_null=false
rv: 4h34m53s
